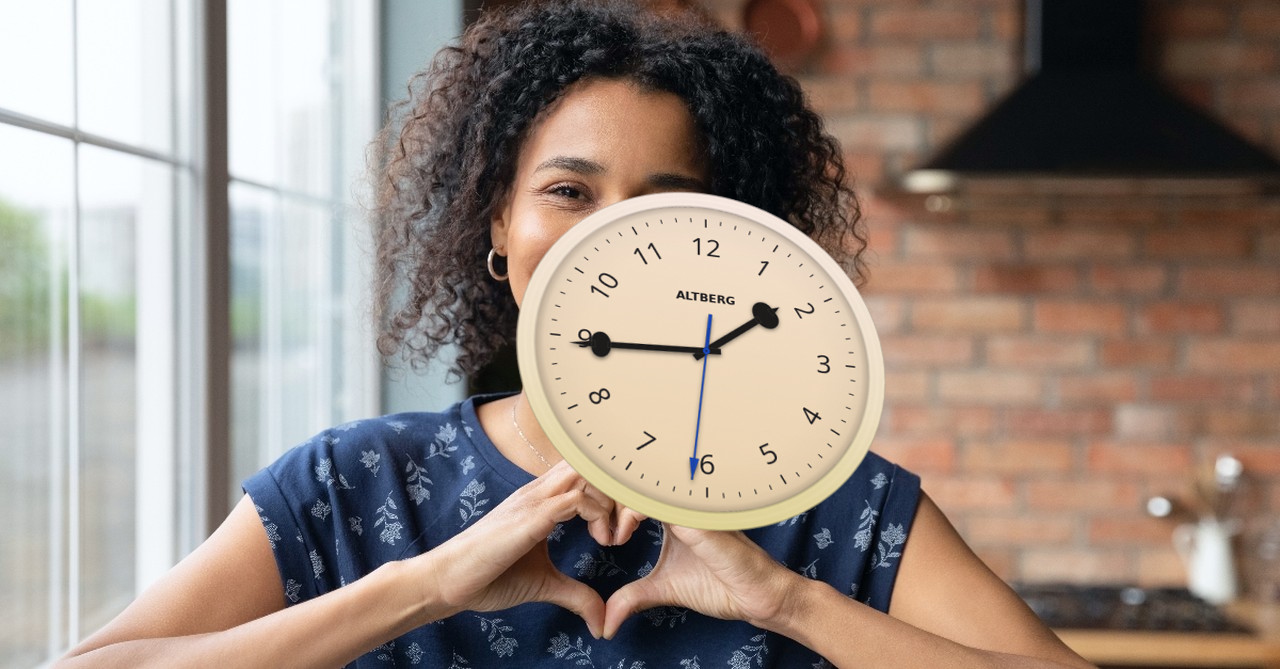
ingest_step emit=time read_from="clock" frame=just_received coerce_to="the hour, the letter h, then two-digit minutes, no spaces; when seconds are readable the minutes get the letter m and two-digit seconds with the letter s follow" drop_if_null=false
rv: 1h44m31s
